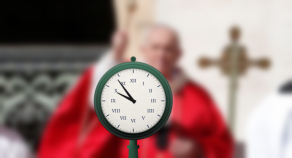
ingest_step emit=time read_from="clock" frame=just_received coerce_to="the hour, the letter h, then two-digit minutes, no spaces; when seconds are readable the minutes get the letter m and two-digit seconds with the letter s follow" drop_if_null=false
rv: 9h54
